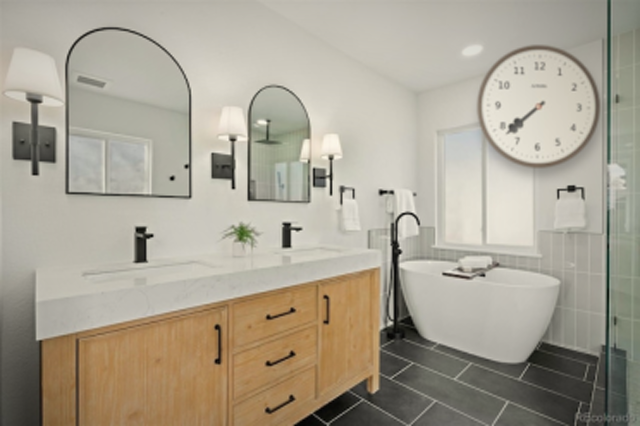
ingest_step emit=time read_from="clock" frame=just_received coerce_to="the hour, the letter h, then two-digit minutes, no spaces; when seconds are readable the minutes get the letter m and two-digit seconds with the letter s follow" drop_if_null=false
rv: 7h38
